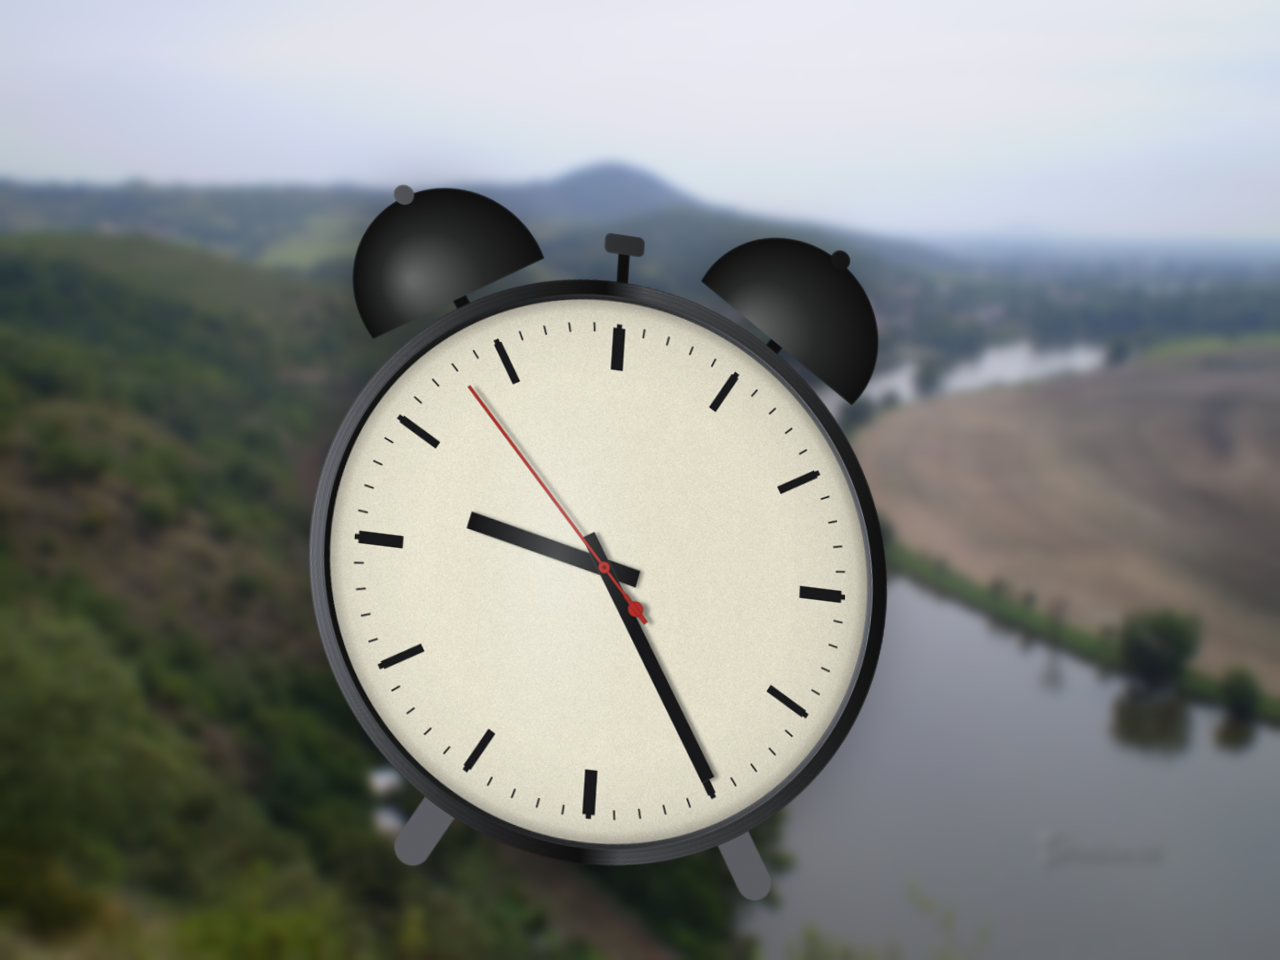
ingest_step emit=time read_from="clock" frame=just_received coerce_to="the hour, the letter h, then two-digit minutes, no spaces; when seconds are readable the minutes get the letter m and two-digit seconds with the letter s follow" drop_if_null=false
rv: 9h24m53s
